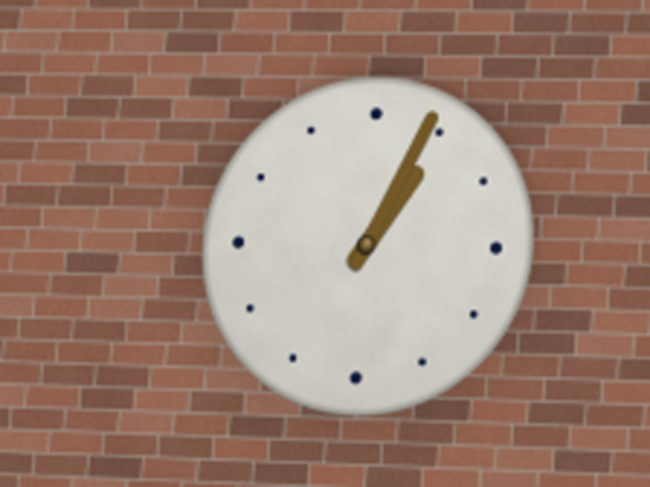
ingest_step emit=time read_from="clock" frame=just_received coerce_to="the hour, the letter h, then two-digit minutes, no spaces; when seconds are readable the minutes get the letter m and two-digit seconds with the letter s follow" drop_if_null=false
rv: 1h04
